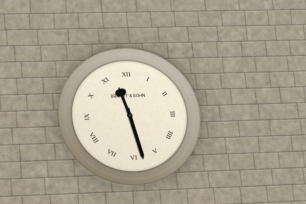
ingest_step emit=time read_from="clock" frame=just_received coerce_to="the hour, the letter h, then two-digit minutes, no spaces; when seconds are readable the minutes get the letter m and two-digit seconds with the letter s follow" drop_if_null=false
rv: 11h28
